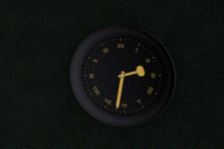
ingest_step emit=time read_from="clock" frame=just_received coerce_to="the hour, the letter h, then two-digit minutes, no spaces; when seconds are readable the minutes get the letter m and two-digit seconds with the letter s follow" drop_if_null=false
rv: 2h32
